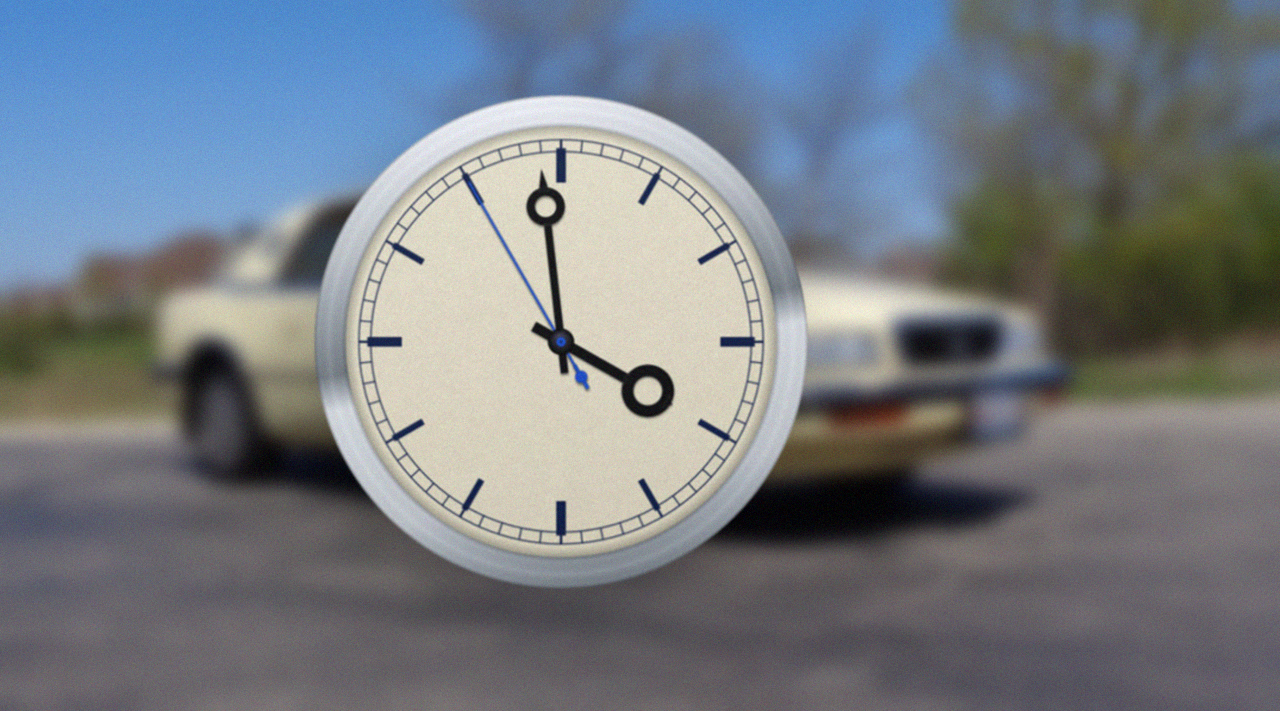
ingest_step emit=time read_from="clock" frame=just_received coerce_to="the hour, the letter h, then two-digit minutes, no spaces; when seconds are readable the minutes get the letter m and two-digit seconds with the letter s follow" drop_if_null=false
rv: 3h58m55s
